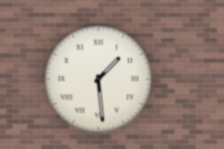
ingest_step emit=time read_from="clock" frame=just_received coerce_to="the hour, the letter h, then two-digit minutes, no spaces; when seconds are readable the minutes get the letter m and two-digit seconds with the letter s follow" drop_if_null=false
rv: 1h29
